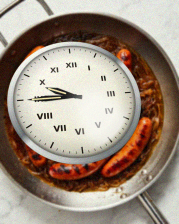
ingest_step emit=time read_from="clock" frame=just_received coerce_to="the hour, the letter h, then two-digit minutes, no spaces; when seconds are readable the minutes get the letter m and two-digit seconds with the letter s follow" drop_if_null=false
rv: 9h45
